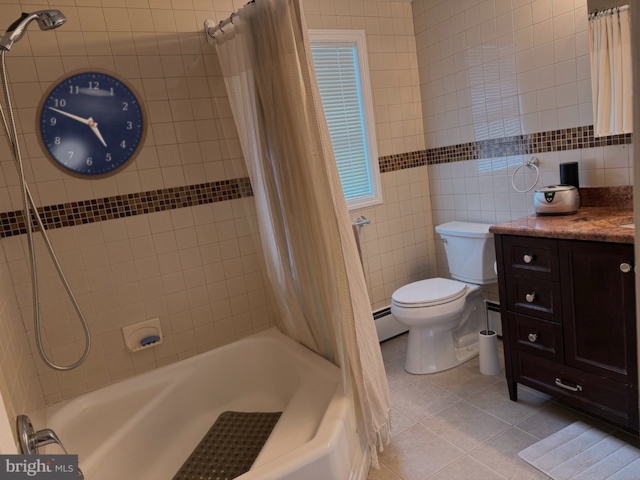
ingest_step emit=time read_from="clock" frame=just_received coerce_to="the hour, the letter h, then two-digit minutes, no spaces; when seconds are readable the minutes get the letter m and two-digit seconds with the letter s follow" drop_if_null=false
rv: 4h48
